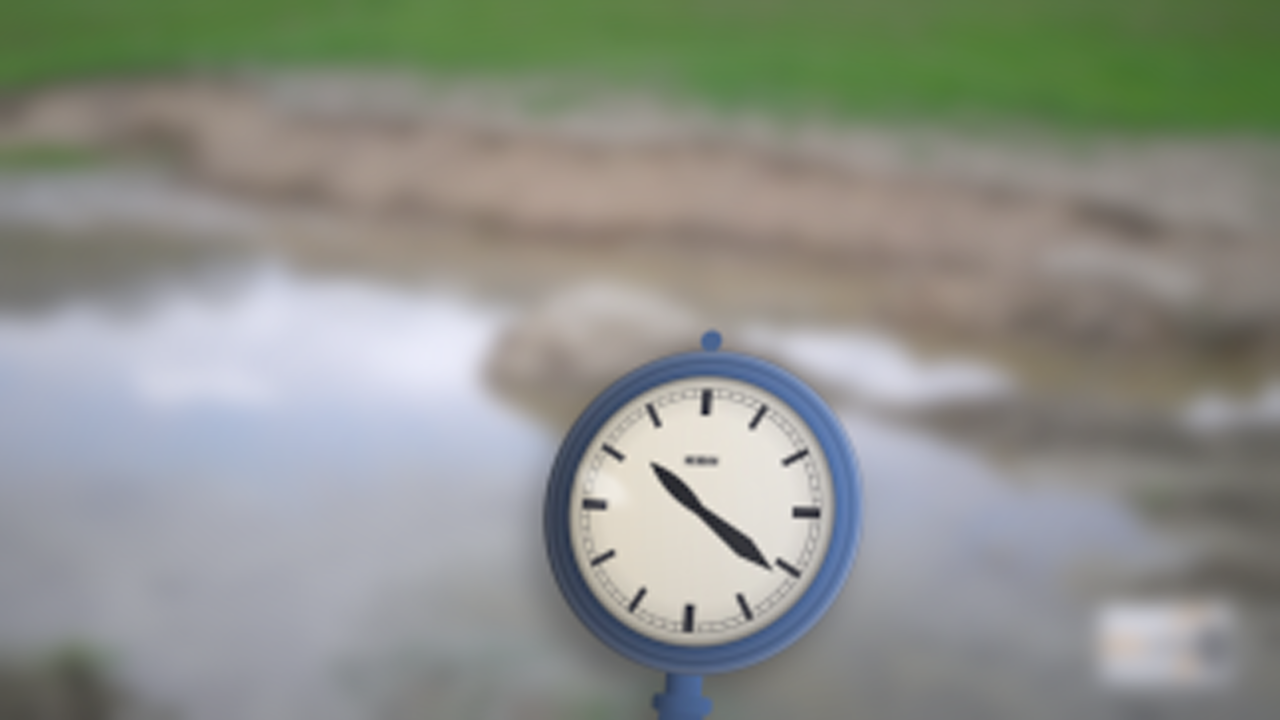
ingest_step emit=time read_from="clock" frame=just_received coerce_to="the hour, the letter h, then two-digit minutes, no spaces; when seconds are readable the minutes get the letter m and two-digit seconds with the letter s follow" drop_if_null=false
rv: 10h21
